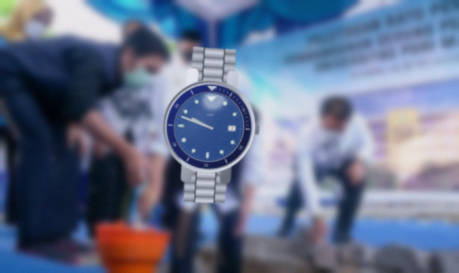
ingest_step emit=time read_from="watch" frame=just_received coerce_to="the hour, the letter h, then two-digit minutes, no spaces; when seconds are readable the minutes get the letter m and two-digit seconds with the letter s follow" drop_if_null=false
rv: 9h48
